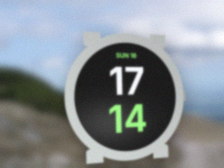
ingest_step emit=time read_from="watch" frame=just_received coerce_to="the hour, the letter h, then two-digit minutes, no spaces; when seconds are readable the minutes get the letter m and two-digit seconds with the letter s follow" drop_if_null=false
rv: 17h14
